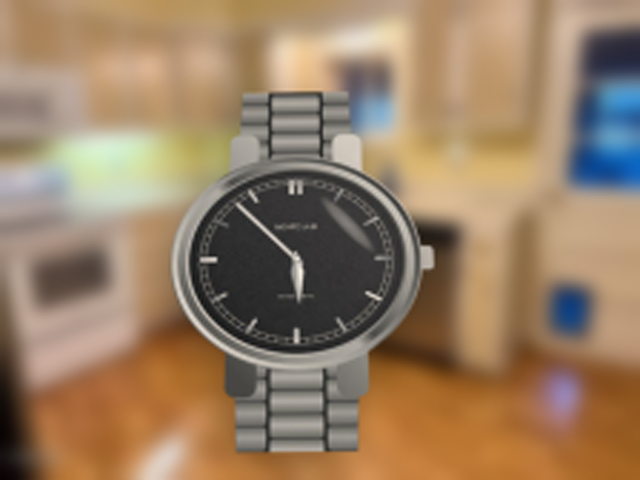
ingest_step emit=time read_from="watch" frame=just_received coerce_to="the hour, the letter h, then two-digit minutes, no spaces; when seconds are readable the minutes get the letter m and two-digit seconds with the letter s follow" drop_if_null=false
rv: 5h53
